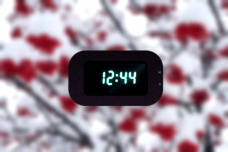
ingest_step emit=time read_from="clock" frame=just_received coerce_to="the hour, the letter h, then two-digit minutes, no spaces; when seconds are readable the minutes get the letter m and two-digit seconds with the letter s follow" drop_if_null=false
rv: 12h44
